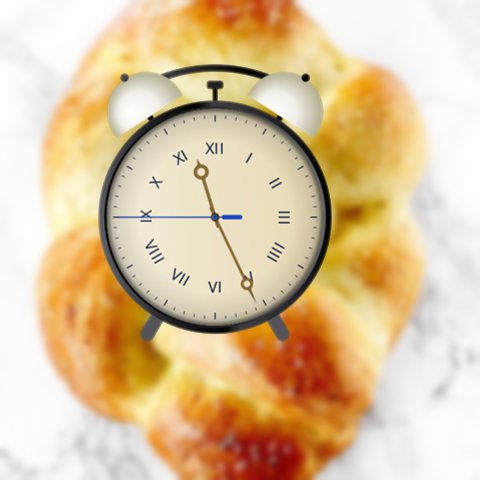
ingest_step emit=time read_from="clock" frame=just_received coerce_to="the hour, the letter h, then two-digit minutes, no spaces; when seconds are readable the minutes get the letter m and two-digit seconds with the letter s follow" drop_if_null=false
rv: 11h25m45s
